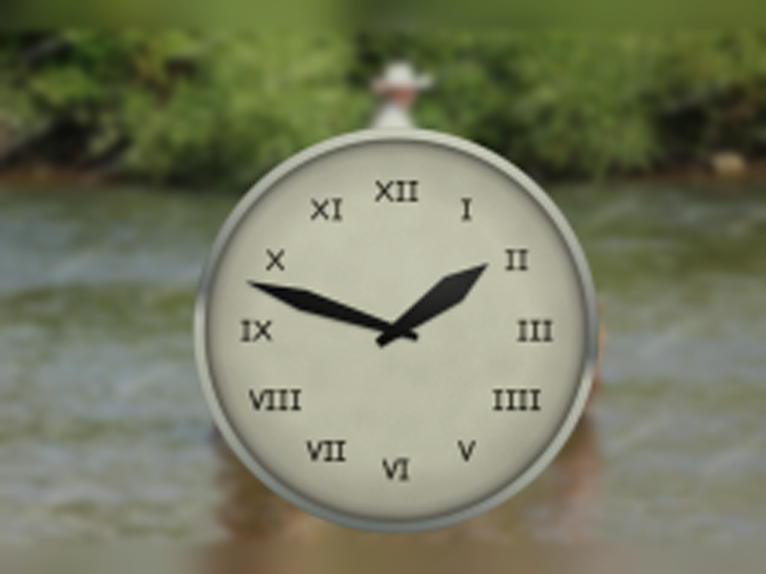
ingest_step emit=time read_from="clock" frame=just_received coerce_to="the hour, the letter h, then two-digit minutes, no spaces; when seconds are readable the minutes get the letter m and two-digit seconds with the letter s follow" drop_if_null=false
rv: 1h48
